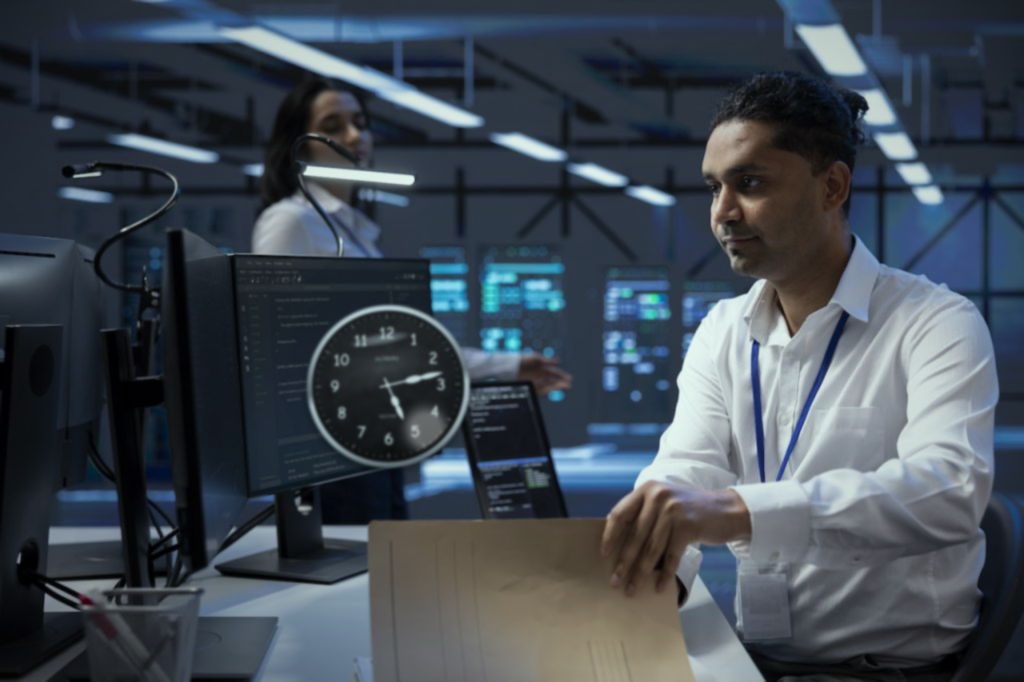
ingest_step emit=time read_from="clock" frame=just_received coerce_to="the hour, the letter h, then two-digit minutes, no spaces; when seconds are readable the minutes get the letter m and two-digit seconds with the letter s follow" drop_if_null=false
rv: 5h13
